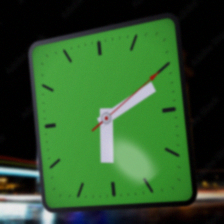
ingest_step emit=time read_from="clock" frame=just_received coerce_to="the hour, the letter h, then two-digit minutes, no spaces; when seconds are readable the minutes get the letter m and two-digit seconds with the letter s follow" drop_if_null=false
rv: 6h11m10s
